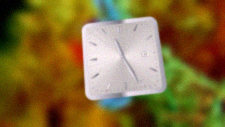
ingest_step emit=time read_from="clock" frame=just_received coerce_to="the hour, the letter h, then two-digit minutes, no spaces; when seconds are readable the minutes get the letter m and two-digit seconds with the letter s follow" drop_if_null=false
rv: 11h26
